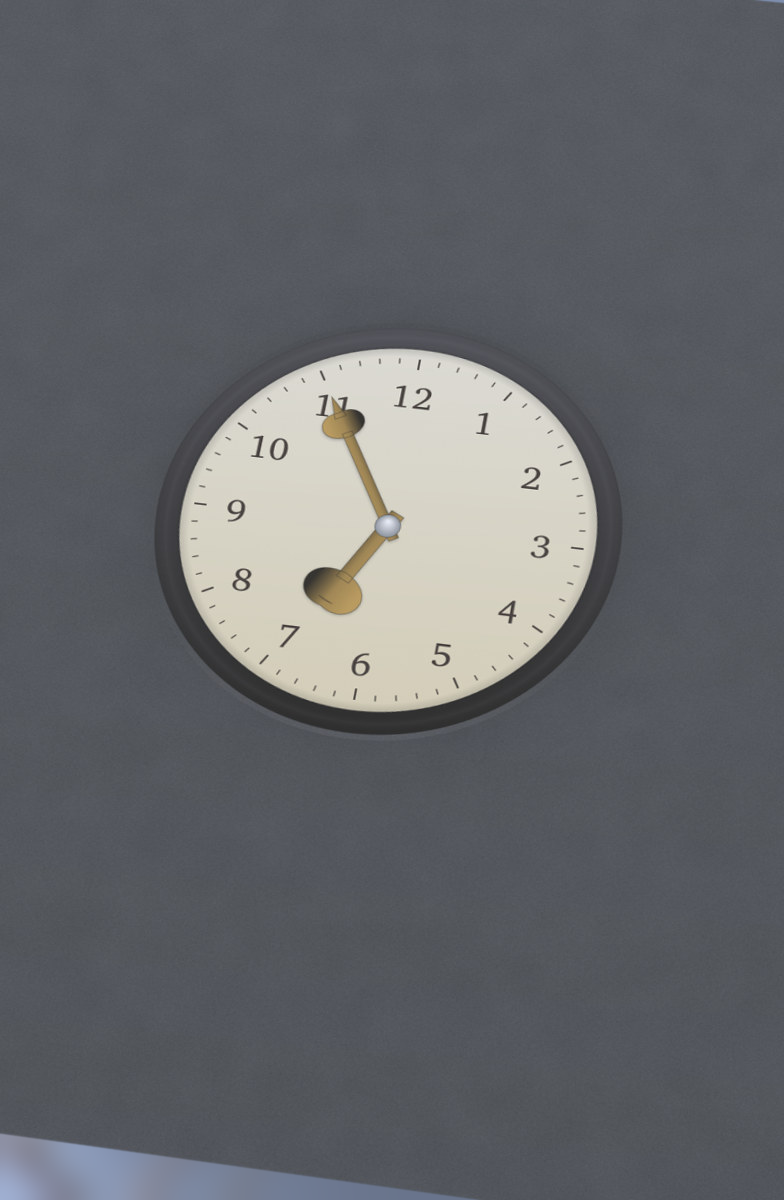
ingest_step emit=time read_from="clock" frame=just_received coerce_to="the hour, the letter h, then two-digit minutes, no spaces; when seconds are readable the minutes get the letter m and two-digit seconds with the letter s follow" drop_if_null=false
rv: 6h55
